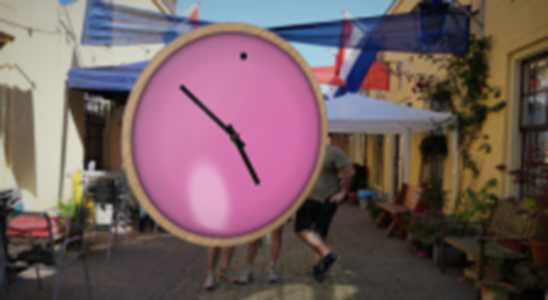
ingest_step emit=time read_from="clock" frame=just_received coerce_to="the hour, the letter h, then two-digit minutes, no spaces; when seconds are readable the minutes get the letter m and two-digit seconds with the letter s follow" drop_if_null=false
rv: 4h51
